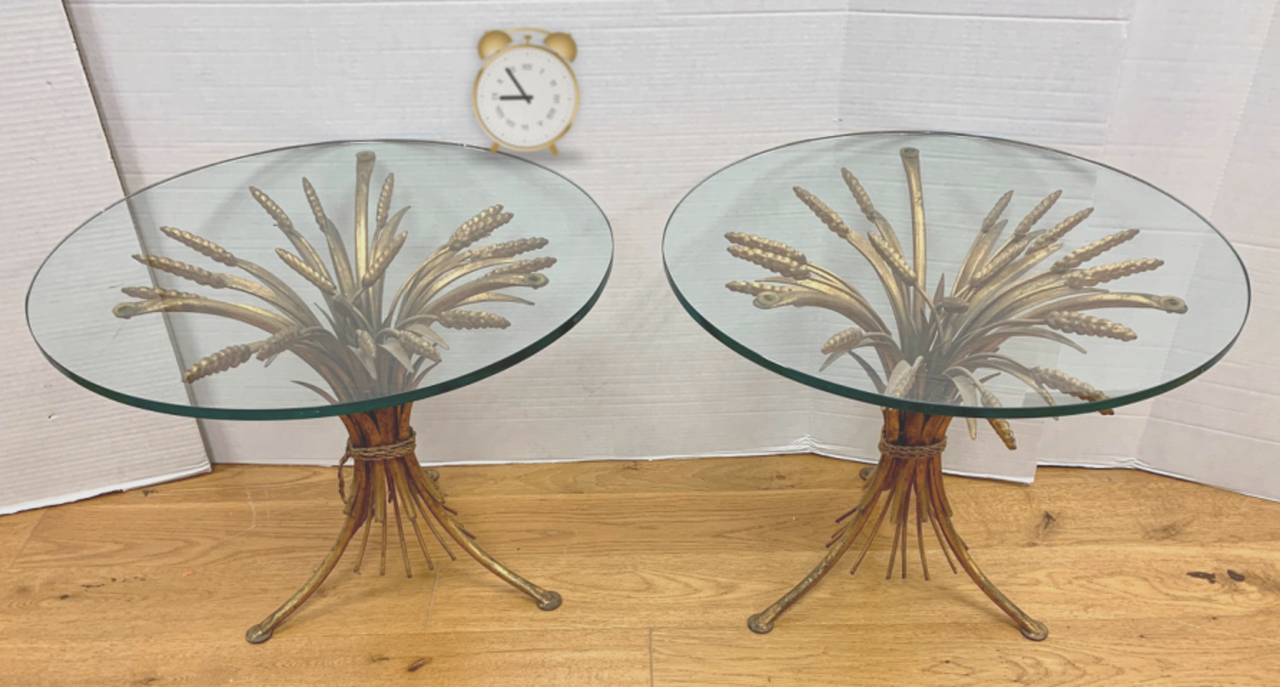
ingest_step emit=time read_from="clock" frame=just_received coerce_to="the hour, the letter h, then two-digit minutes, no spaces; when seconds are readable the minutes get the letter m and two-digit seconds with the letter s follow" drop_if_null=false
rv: 8h54
